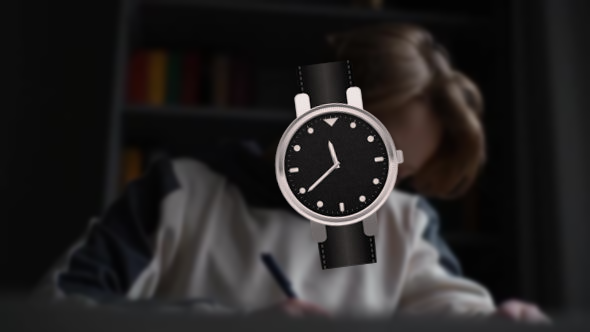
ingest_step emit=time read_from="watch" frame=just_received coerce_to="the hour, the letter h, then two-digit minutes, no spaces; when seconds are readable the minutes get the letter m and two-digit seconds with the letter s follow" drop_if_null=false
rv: 11h39
